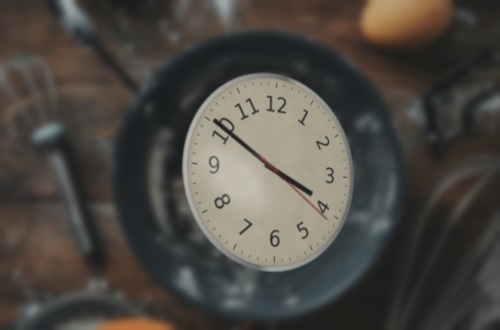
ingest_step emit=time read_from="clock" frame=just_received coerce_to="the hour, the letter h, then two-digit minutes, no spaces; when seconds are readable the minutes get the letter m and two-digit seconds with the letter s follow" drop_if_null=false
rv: 3h50m21s
